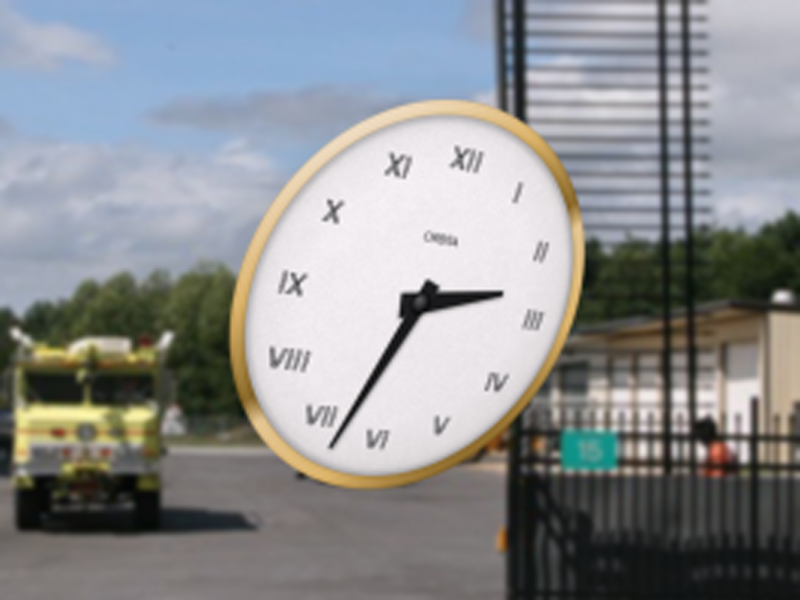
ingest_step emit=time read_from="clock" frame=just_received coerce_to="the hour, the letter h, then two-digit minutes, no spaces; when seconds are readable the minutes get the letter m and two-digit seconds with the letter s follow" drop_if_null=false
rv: 2h33
